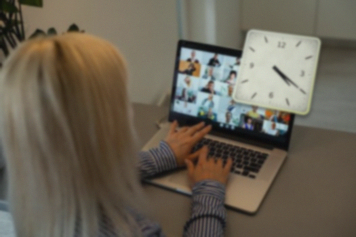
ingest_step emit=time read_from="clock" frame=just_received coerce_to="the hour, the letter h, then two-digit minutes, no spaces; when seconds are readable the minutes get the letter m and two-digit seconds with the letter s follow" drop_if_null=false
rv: 4h20
